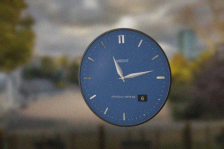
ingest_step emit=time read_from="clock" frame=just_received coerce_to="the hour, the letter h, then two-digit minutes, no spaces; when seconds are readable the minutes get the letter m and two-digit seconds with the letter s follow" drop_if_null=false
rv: 11h13
